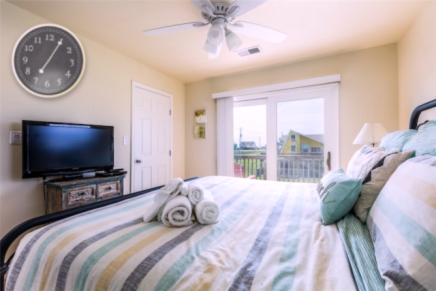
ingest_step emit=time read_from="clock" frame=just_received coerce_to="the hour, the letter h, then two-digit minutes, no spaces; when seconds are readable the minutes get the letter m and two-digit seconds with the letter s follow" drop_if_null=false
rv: 7h05
